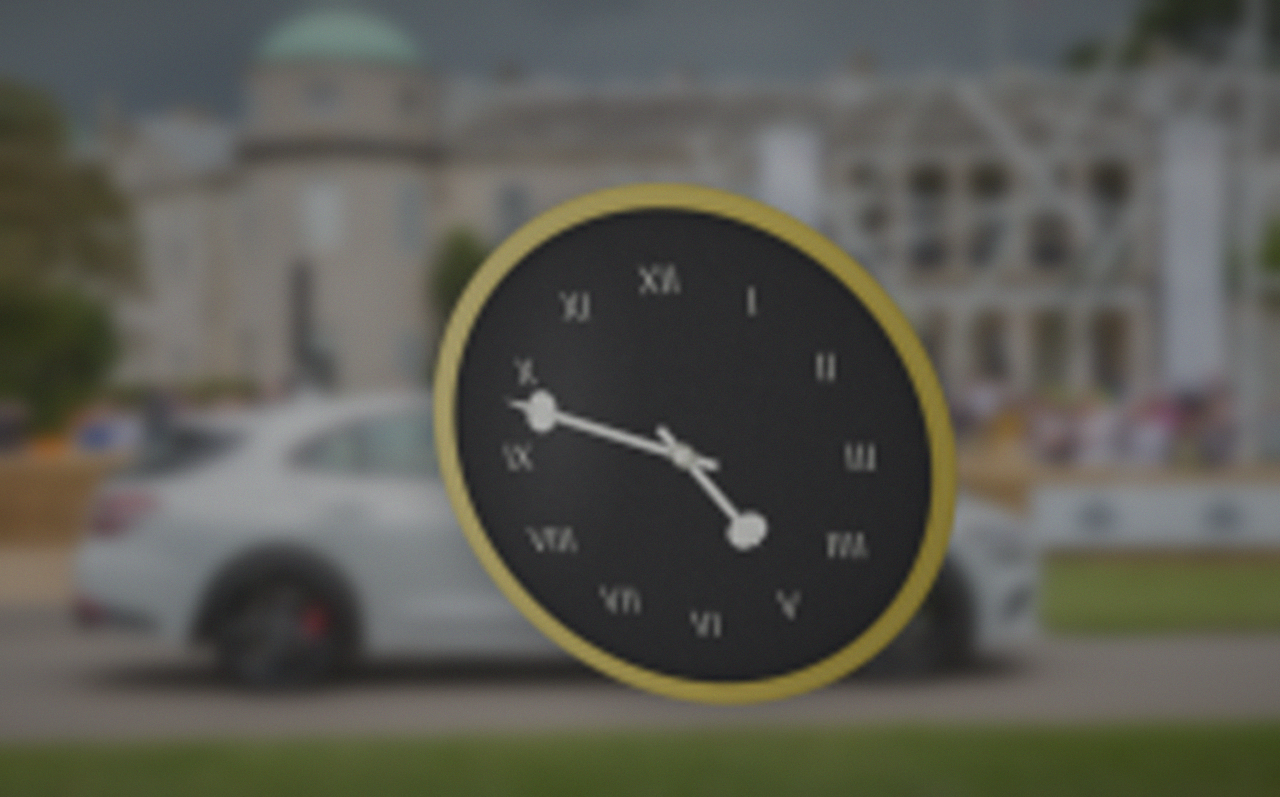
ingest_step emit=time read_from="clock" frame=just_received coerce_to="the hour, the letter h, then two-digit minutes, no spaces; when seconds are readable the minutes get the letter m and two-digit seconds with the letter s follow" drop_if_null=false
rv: 4h48
